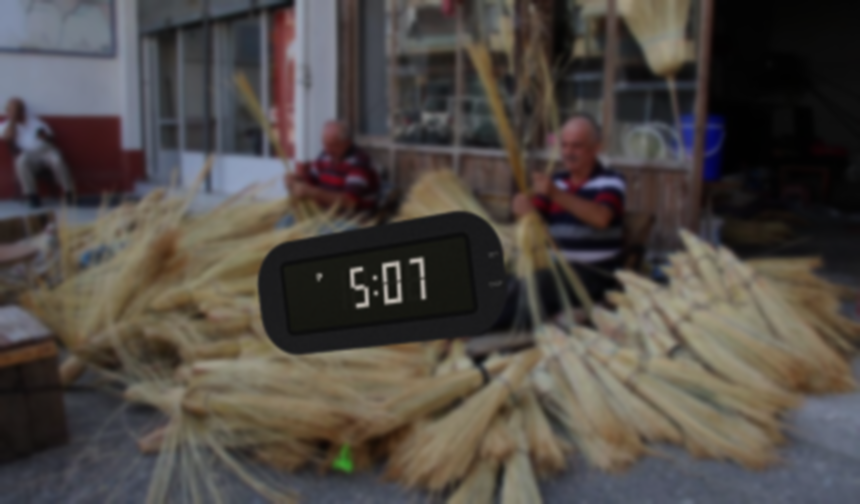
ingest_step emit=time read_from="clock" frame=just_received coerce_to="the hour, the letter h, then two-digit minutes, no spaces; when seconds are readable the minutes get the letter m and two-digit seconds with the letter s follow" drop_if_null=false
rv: 5h07
